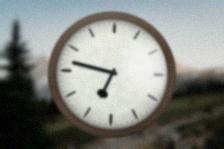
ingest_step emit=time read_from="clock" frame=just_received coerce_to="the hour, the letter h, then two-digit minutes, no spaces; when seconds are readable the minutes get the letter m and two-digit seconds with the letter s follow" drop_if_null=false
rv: 6h47
